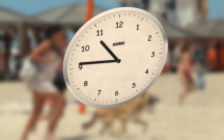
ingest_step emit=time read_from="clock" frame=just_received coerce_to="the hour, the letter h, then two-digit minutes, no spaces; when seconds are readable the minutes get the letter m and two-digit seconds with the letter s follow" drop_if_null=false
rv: 10h46
